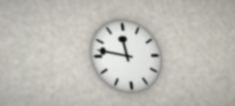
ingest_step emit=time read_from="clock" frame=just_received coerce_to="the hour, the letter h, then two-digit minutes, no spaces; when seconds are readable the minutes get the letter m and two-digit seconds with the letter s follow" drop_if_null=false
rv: 11h47
